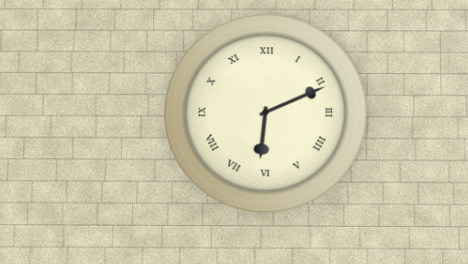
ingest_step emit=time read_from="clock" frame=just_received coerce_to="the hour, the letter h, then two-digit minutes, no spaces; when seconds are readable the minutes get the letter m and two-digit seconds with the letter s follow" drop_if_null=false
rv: 6h11
